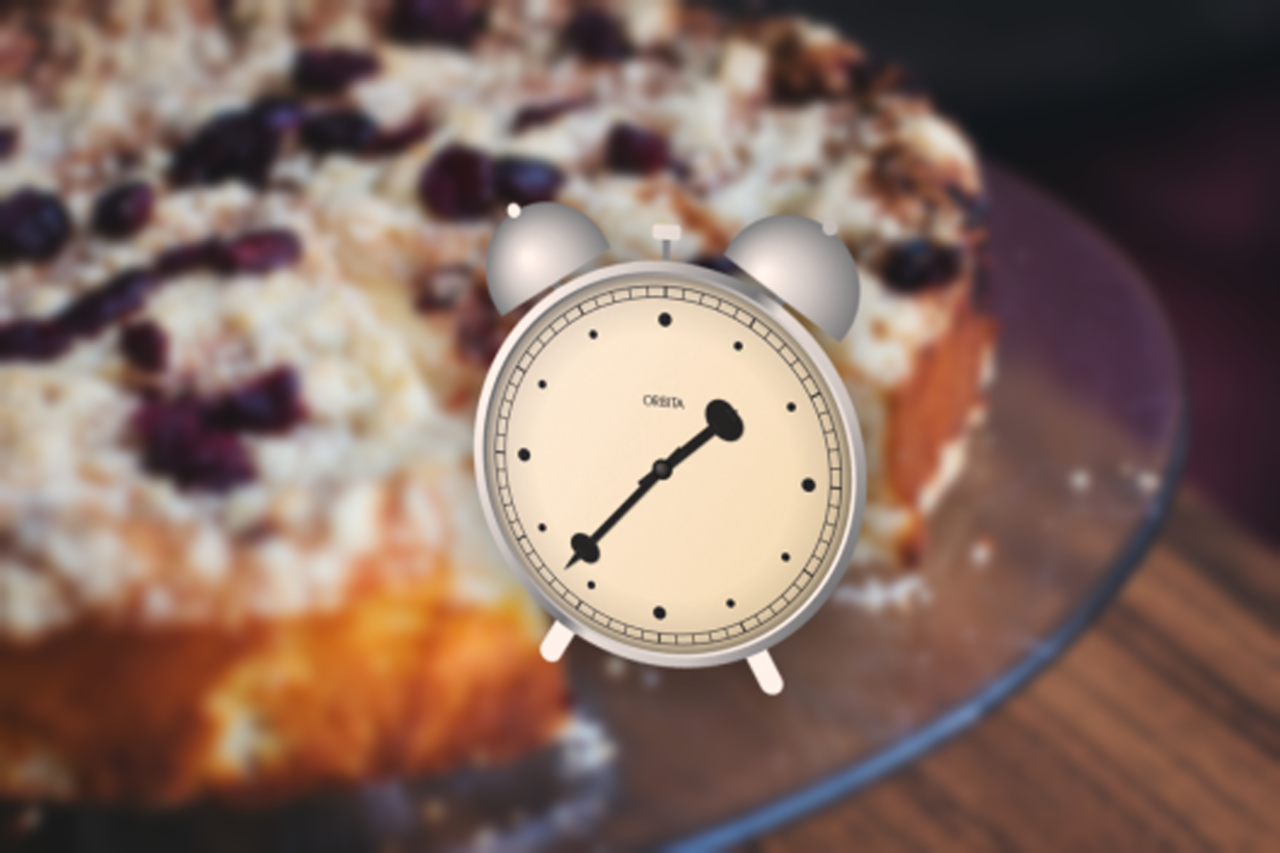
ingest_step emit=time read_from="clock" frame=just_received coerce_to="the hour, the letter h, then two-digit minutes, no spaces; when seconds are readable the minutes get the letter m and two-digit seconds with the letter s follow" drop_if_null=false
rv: 1h37
